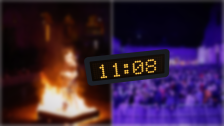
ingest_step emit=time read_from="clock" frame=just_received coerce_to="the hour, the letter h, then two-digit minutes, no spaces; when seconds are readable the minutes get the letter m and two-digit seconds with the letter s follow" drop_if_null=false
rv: 11h08
